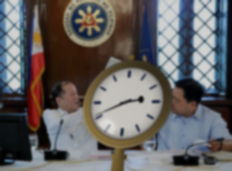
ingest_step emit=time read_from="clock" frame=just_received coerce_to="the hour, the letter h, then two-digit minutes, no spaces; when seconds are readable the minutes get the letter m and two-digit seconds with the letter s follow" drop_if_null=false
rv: 2h41
